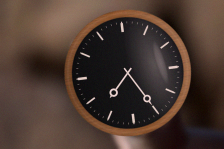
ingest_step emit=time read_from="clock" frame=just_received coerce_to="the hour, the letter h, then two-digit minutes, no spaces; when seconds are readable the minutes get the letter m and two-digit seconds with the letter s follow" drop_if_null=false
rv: 7h25
